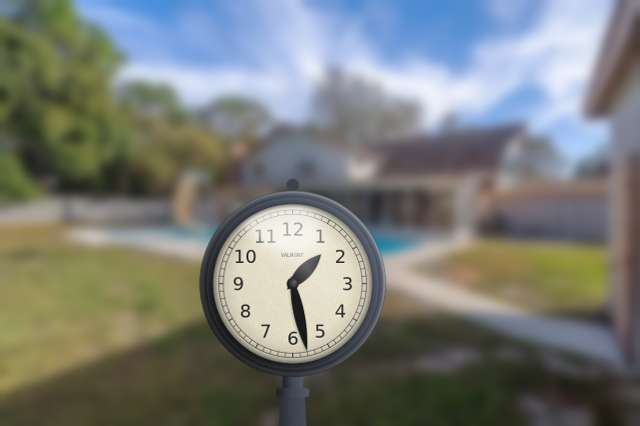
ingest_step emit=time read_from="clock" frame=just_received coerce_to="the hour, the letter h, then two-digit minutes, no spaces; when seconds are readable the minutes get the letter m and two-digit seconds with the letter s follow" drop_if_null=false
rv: 1h28
